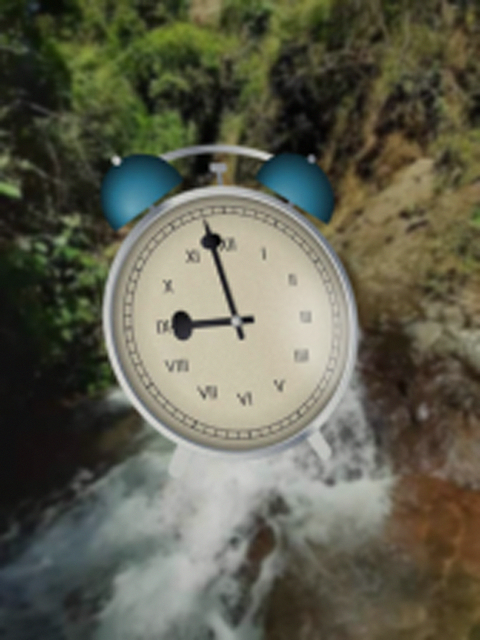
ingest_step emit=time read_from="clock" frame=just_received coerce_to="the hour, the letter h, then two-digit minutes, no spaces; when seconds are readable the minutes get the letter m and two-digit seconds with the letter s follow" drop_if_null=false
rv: 8h58
